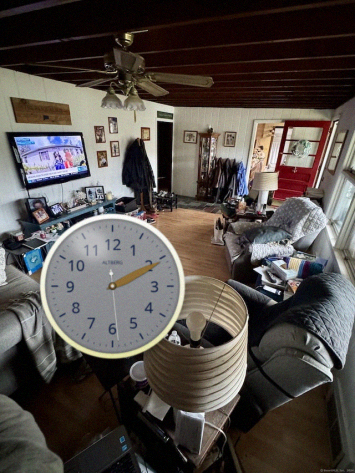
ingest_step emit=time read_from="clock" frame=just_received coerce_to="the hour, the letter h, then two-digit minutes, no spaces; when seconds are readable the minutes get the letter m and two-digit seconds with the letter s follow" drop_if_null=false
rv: 2h10m29s
